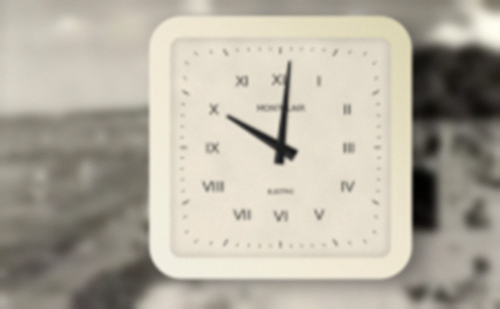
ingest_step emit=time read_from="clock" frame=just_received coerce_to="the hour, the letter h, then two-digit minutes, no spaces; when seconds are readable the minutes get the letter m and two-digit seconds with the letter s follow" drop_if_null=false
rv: 10h01
